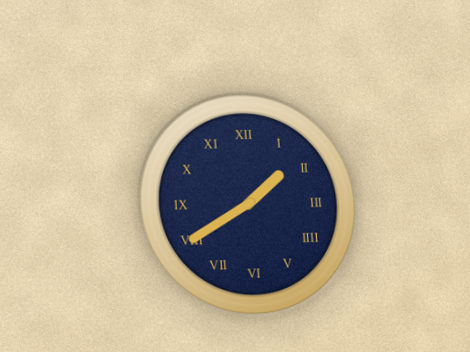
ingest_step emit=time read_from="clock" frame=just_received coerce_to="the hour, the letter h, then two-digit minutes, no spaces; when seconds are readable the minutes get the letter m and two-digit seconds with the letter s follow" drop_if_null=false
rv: 1h40
